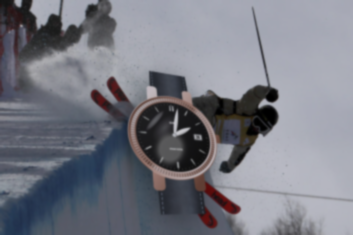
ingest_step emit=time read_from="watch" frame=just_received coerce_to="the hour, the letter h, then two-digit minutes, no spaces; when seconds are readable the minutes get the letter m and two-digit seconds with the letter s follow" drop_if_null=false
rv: 2h02
